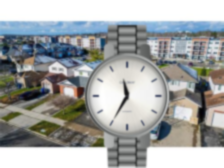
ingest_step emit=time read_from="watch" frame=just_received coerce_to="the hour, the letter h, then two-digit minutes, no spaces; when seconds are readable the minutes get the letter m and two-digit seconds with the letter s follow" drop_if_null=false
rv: 11h35
